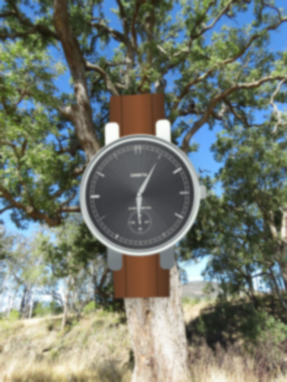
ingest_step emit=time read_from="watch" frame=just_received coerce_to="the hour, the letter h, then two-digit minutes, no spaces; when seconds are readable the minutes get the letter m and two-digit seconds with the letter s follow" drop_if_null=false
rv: 6h05
